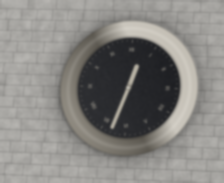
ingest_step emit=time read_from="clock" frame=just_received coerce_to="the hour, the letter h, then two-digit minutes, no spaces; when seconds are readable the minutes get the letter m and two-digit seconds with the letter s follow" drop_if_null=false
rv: 12h33
